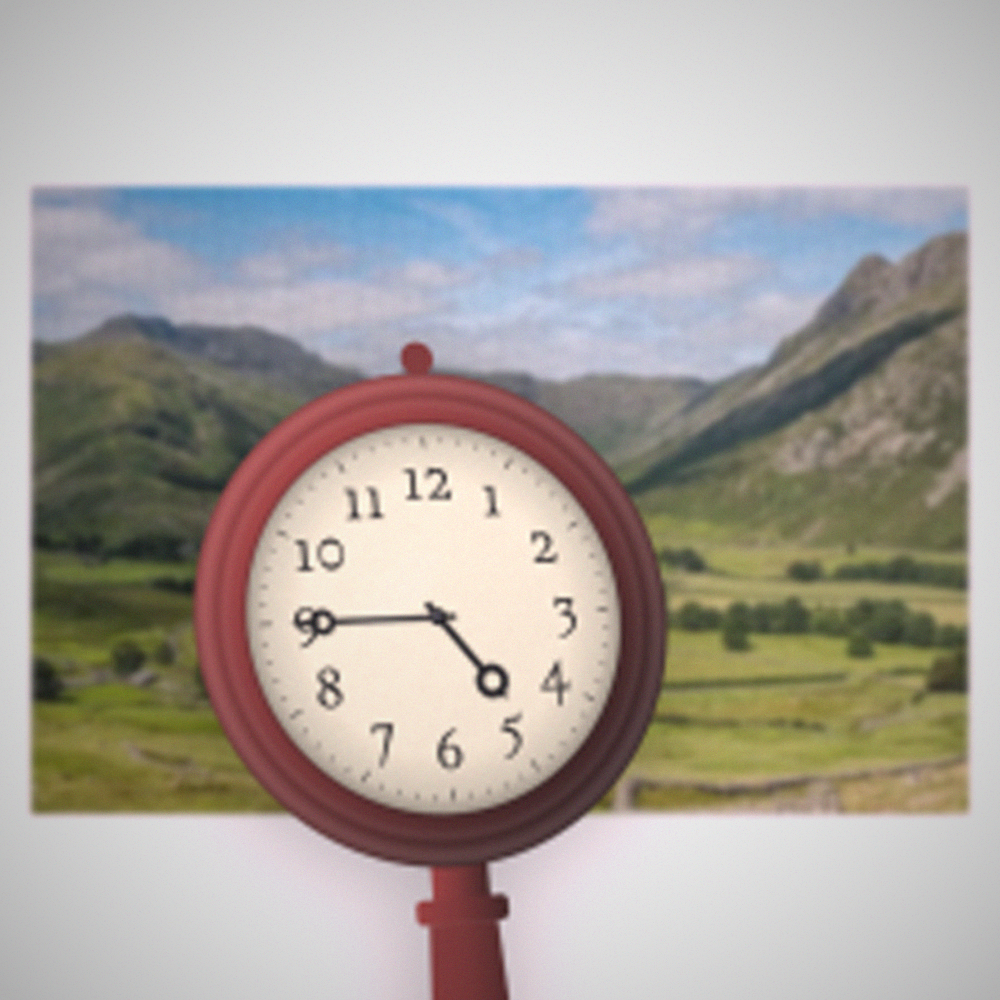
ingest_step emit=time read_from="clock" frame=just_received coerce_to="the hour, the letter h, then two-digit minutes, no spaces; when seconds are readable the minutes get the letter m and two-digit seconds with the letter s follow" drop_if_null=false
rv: 4h45
